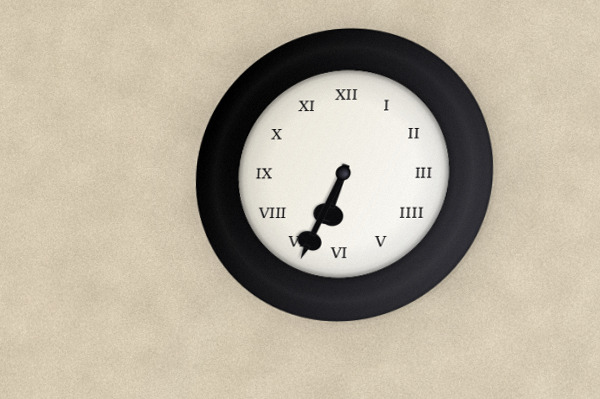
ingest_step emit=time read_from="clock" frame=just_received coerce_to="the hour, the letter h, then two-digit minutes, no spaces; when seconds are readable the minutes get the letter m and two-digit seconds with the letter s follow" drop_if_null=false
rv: 6h34
